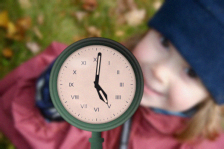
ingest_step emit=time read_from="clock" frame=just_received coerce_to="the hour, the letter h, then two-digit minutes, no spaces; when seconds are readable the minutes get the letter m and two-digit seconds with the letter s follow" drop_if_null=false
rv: 5h01
